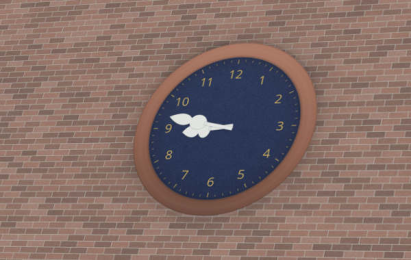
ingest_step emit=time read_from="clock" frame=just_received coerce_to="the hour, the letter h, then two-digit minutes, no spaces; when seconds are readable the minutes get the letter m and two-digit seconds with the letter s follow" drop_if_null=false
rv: 8h47
